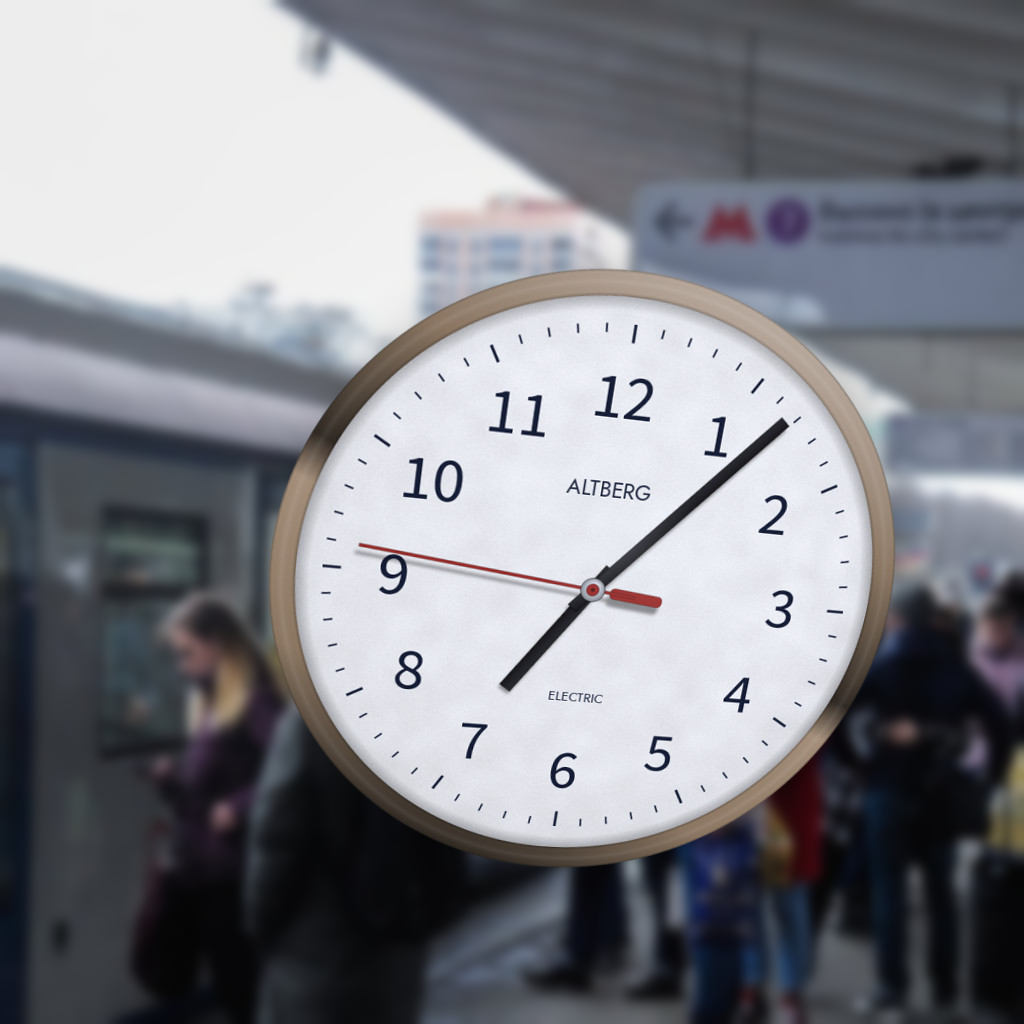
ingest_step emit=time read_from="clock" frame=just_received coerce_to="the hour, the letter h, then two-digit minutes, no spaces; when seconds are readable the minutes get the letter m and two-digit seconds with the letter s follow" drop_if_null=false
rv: 7h06m46s
